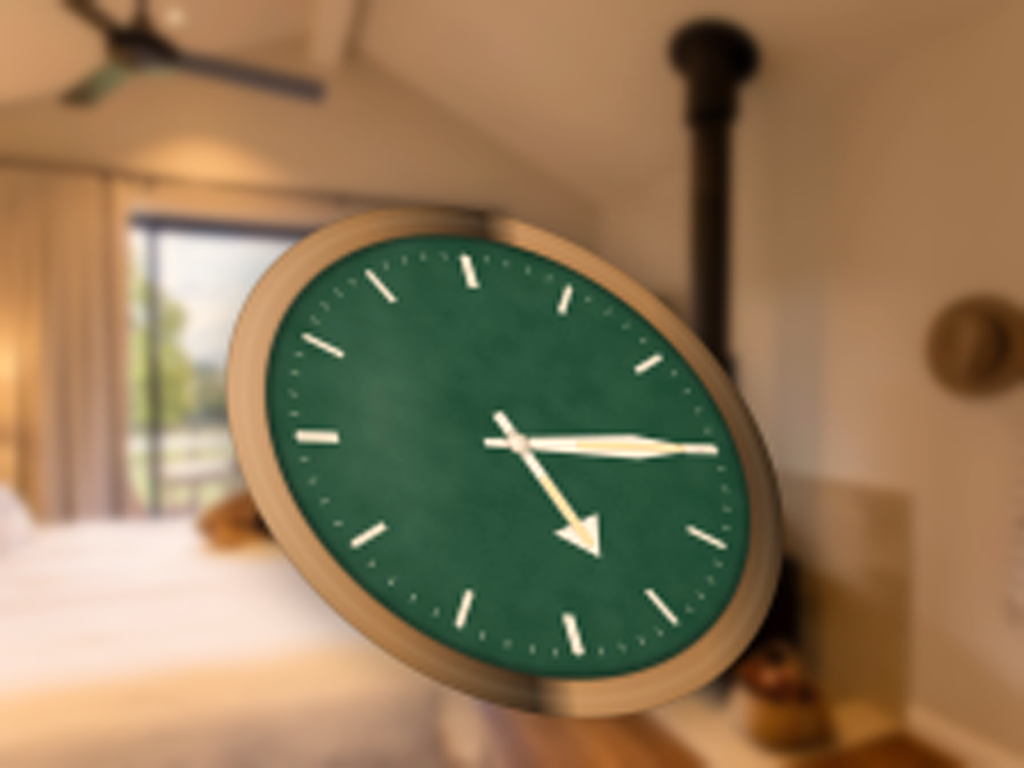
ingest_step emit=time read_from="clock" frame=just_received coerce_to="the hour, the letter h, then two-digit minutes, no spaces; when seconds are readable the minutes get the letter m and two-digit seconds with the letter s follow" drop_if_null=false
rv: 5h15
